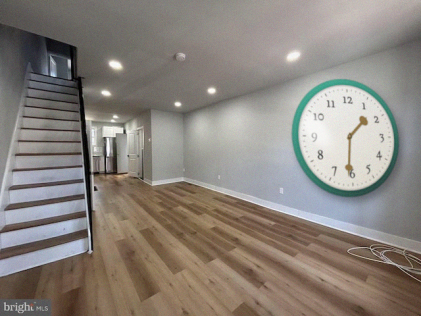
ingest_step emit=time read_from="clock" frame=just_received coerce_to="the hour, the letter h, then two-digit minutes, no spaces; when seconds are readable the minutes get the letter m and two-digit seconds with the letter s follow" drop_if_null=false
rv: 1h31
